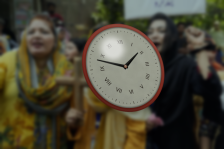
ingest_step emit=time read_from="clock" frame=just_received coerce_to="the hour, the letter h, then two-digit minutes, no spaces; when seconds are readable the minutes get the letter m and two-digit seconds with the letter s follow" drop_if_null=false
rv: 1h48
